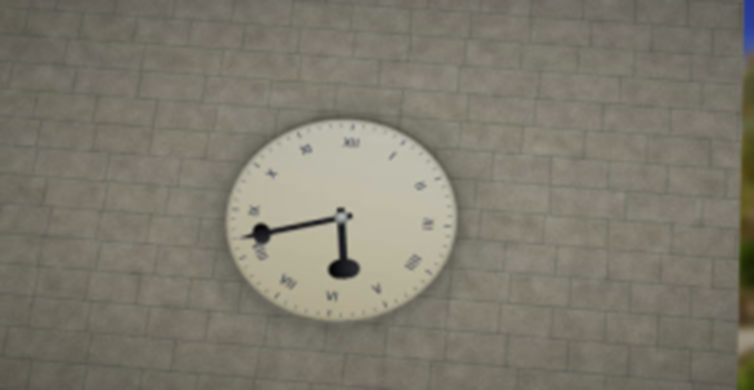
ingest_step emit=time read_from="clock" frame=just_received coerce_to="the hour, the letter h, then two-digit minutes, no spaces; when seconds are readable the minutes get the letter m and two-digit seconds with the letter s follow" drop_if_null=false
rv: 5h42
